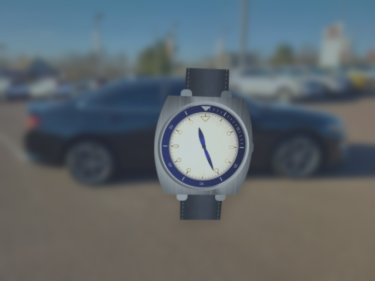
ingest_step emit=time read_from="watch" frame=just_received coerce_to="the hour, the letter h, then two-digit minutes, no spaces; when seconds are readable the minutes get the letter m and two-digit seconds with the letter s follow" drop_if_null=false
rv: 11h26
